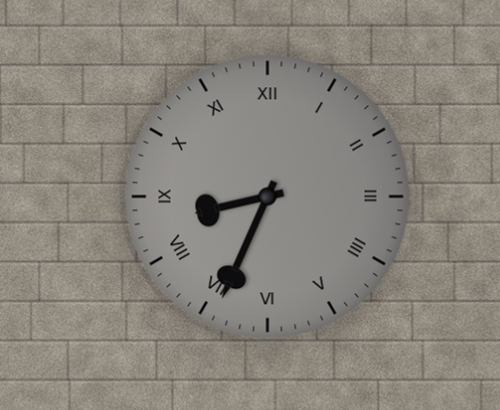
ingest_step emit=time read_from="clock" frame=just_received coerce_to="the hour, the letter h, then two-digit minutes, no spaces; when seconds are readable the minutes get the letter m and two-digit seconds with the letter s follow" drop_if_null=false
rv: 8h34
